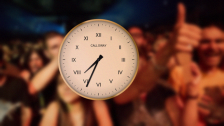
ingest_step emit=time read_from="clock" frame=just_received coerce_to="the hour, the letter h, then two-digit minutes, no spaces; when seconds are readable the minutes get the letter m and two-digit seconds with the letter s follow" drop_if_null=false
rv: 7h34
